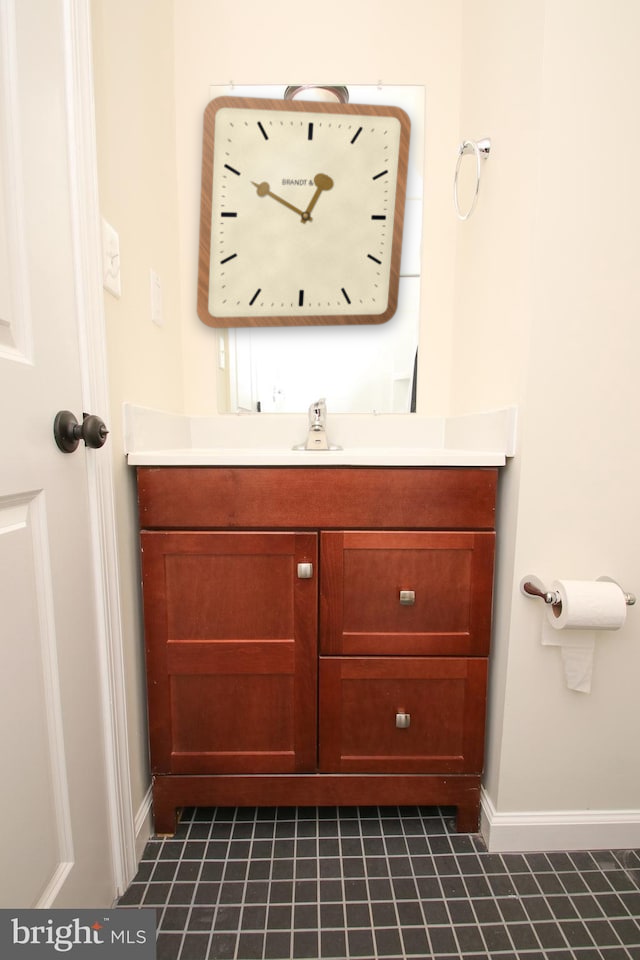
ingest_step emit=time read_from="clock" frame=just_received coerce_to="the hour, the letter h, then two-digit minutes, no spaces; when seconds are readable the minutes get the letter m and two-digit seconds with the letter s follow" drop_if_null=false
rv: 12h50
